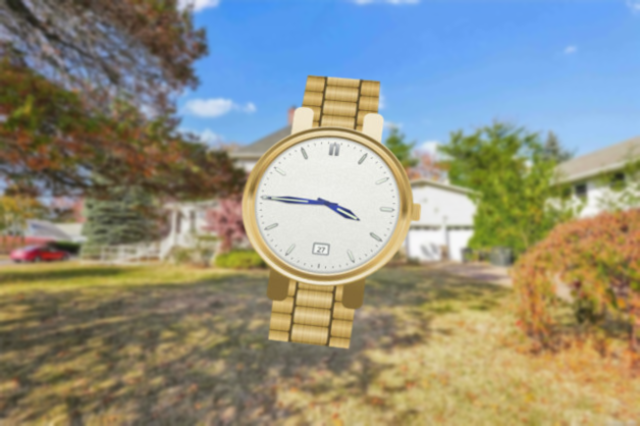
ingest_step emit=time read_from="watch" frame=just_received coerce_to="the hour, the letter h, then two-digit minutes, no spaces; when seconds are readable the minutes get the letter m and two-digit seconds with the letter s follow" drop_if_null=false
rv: 3h45
